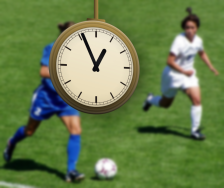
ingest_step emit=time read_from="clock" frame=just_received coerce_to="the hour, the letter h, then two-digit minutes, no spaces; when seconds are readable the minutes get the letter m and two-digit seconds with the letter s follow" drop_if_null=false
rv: 12h56
